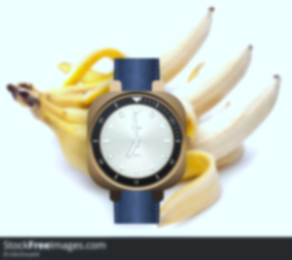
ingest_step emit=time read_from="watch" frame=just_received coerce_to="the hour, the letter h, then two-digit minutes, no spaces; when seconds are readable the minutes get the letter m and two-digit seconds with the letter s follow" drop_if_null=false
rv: 6h59
